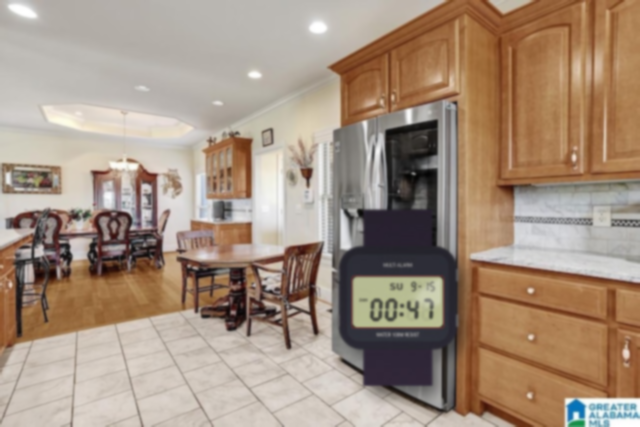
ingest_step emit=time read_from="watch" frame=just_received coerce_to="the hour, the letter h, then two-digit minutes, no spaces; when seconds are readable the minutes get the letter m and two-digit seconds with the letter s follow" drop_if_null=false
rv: 0h47
